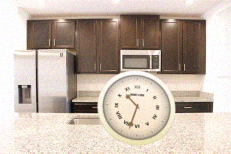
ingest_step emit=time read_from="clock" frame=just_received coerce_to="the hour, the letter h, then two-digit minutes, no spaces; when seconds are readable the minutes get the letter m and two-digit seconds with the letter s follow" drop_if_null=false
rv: 10h33
